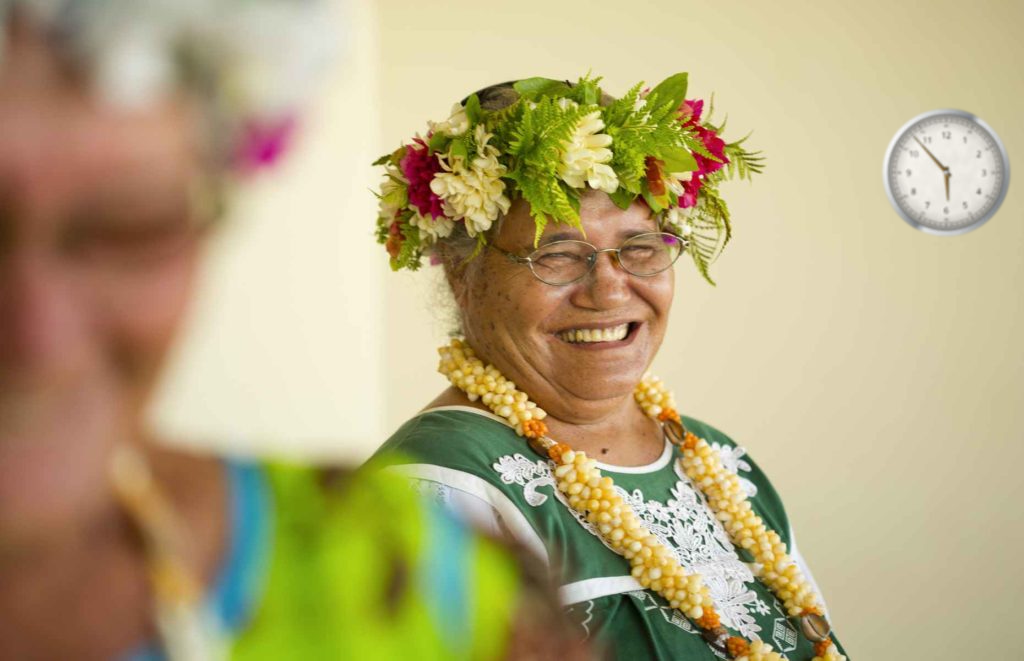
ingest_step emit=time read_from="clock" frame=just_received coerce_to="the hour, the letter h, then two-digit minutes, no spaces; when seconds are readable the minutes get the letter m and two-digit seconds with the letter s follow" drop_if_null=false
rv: 5h53
